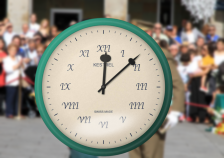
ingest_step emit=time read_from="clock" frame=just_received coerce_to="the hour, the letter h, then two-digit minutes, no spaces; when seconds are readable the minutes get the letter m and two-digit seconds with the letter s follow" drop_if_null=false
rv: 12h08
